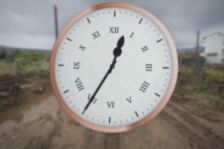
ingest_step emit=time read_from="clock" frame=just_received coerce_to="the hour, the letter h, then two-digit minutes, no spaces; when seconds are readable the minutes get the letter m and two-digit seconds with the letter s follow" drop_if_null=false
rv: 12h35
